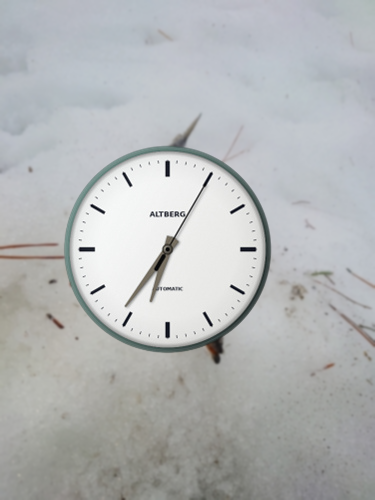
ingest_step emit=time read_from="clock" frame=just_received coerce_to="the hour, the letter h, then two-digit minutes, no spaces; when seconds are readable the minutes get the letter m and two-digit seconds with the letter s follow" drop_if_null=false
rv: 6h36m05s
